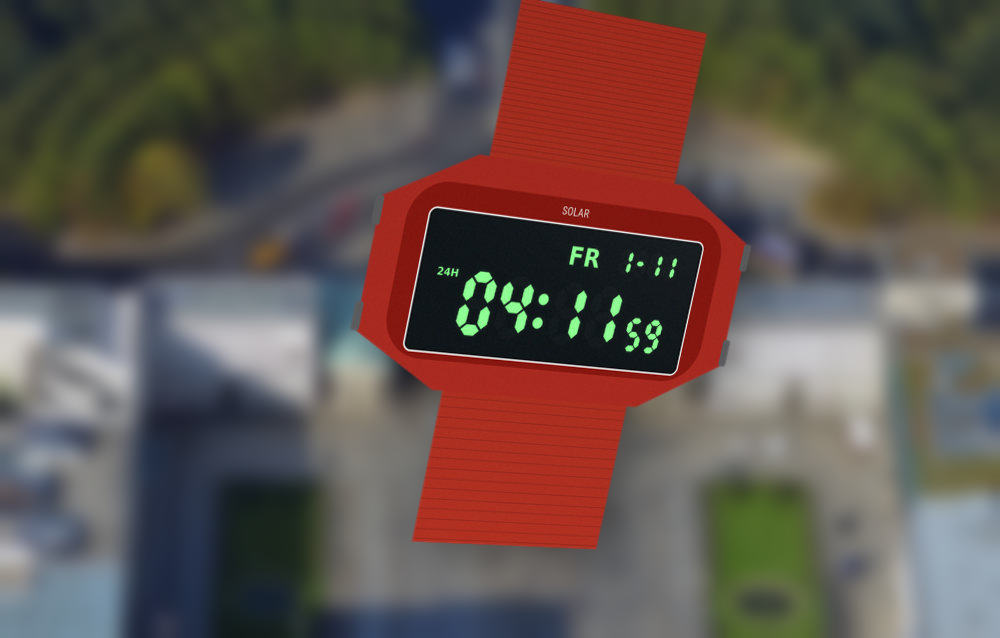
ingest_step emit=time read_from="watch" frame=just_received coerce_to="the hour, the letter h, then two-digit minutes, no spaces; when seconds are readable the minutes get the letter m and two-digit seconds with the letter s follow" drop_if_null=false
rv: 4h11m59s
